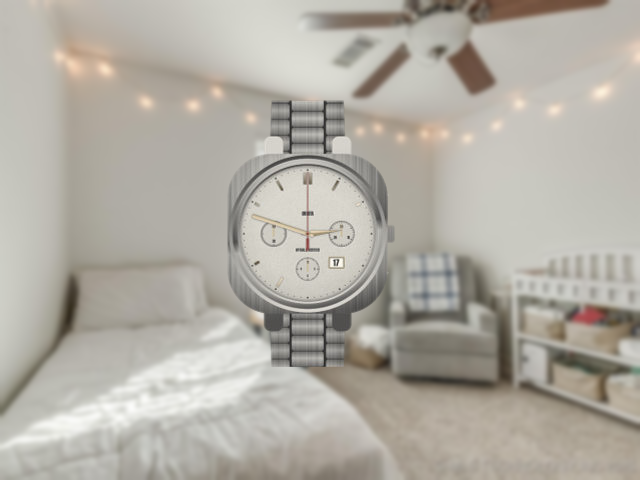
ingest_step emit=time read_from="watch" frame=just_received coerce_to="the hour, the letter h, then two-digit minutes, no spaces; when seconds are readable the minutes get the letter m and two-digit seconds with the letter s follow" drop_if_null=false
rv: 2h48
